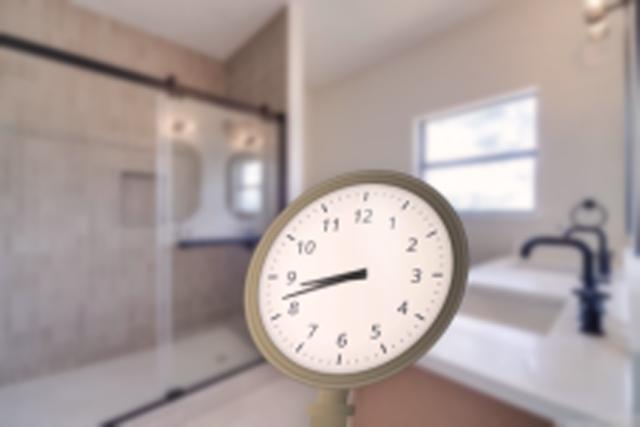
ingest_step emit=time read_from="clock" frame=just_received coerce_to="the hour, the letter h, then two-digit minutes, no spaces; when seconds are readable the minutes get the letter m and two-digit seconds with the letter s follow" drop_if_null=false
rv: 8h42
